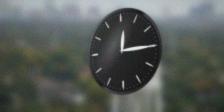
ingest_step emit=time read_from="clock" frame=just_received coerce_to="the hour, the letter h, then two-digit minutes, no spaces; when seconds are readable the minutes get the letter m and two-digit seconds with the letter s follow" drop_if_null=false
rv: 12h15
